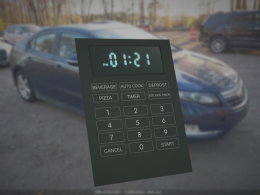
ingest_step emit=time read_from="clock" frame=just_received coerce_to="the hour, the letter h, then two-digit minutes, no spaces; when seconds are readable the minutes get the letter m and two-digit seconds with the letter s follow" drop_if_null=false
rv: 1h21
